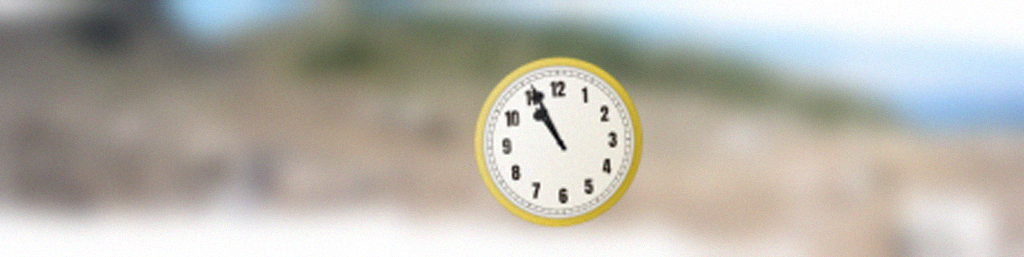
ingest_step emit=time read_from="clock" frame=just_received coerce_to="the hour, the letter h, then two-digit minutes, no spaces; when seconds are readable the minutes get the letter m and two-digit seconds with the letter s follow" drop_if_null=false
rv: 10h56
